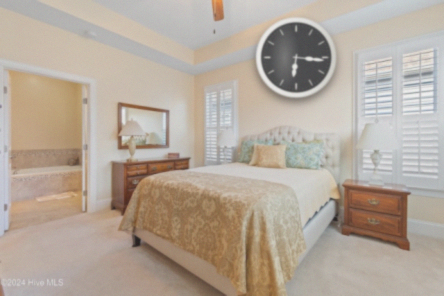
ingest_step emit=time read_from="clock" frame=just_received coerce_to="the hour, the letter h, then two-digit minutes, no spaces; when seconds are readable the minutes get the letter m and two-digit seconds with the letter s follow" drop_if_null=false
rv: 6h16
